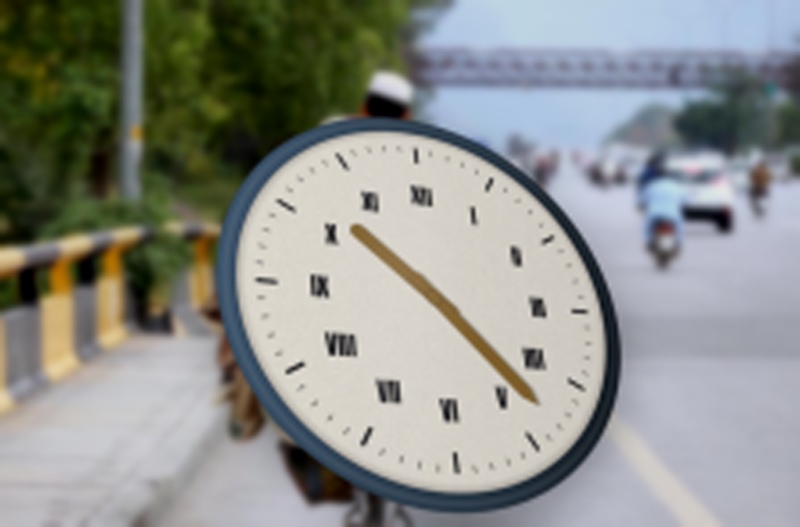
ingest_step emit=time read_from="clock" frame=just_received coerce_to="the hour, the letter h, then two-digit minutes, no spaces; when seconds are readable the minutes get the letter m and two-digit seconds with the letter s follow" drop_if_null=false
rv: 10h23
